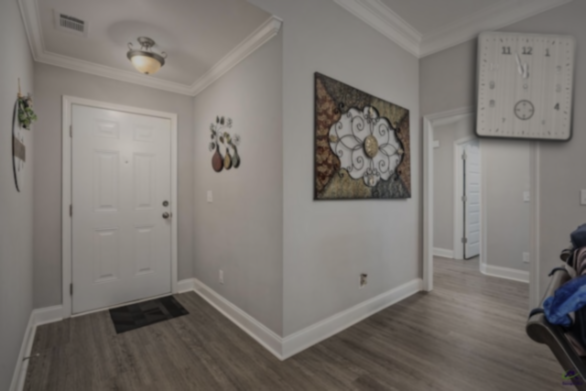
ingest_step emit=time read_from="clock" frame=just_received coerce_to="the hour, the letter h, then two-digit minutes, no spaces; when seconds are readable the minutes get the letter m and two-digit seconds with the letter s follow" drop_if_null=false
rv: 11h57
